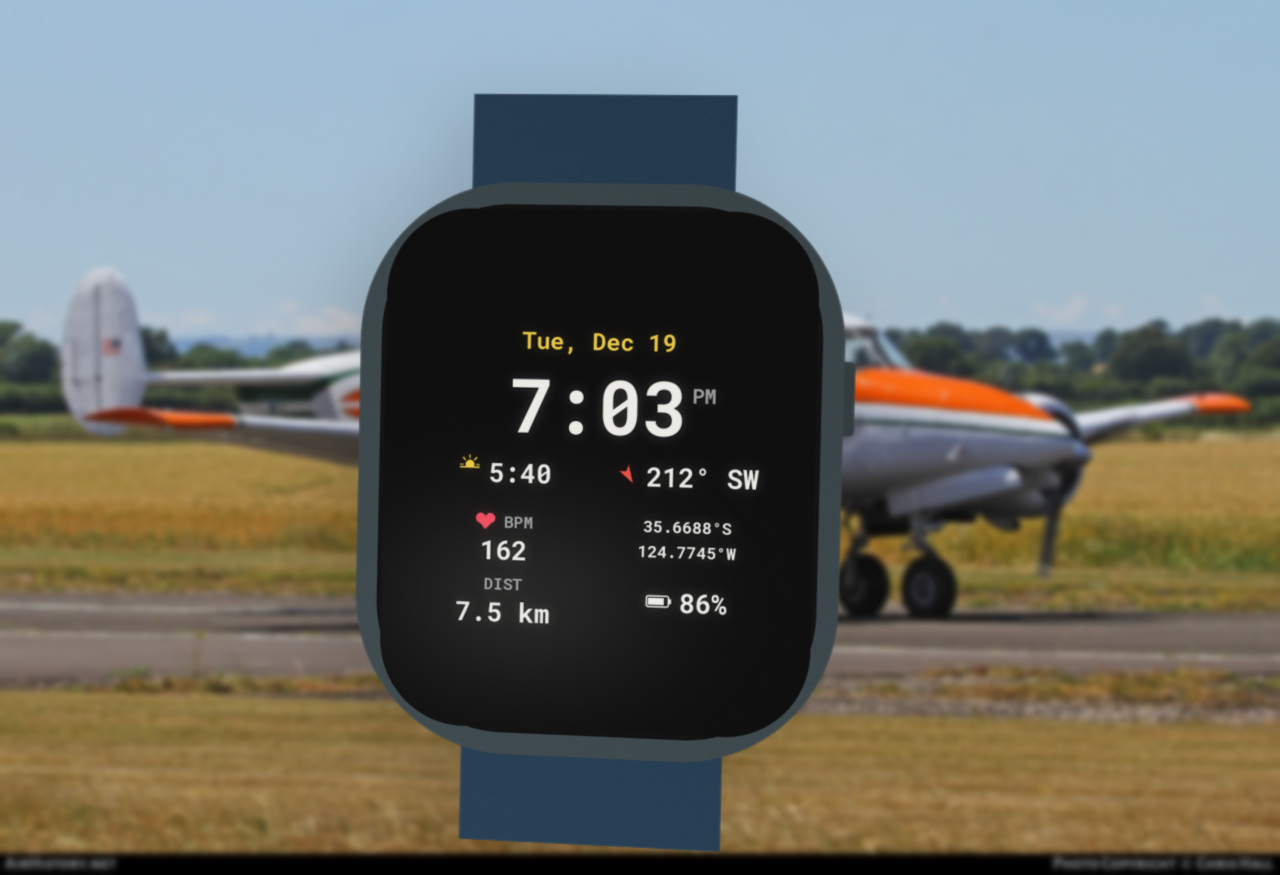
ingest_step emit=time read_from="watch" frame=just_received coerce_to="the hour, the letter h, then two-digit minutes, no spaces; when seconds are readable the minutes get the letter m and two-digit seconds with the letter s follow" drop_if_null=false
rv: 7h03
